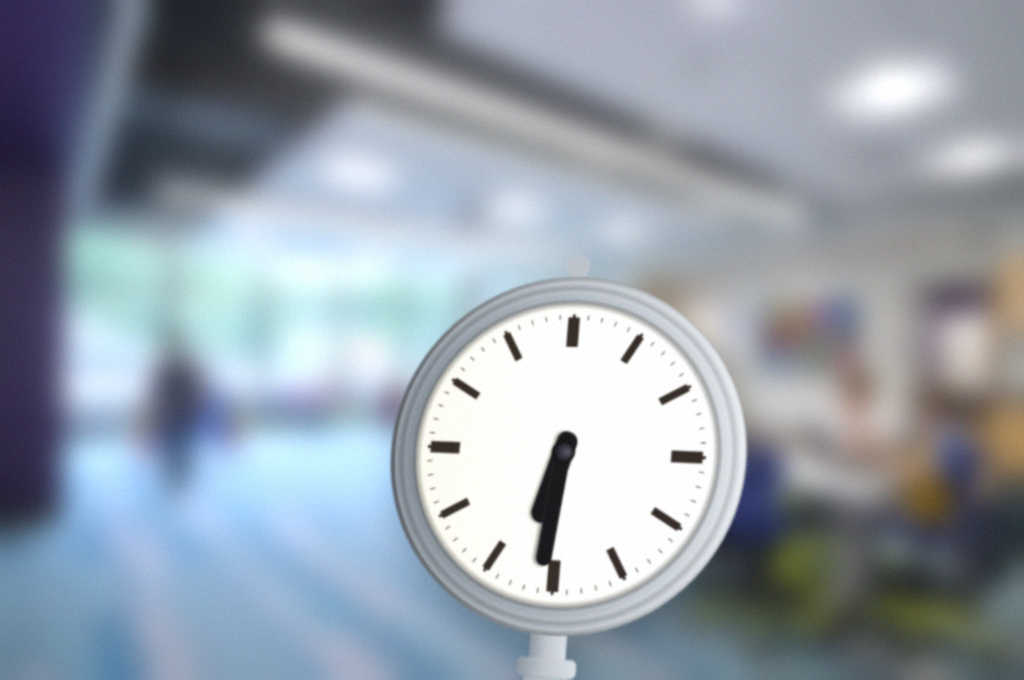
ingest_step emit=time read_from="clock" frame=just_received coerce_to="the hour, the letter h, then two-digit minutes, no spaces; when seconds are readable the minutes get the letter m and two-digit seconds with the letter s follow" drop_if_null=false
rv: 6h31
